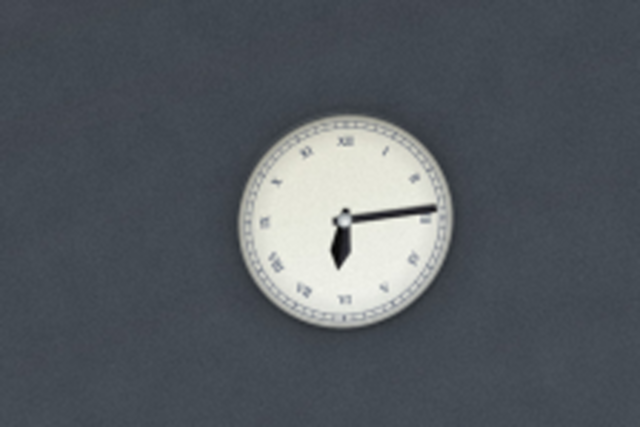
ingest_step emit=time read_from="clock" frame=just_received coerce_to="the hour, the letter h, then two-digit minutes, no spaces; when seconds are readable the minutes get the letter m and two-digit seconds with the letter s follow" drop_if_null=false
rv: 6h14
